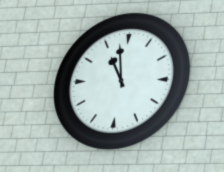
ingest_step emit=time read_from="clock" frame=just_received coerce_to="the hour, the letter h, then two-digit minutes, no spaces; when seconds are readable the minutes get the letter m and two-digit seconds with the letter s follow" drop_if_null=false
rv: 10h58
